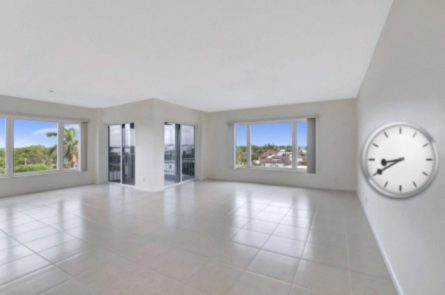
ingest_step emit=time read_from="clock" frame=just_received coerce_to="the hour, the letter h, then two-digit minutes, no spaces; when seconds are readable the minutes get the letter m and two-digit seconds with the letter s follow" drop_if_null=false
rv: 8h40
